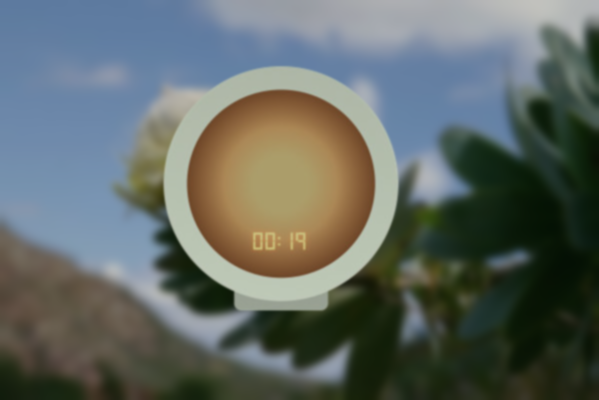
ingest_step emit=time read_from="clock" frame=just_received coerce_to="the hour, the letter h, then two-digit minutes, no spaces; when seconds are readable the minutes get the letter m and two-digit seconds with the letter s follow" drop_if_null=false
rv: 0h19
